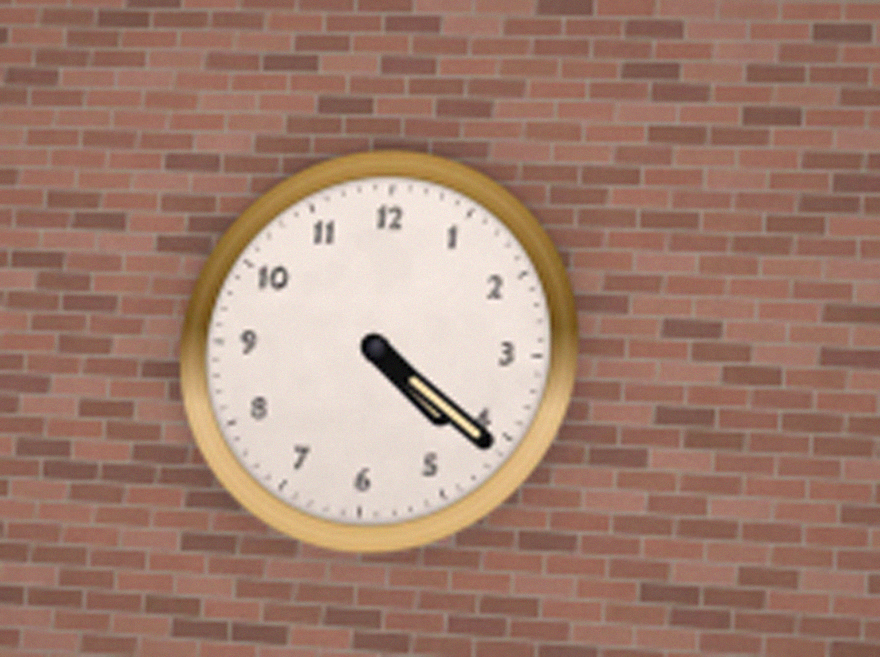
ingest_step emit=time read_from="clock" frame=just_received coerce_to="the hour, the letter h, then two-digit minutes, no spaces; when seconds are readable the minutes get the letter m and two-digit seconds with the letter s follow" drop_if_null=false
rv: 4h21
